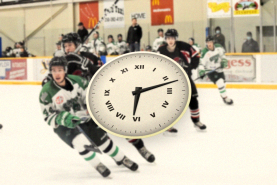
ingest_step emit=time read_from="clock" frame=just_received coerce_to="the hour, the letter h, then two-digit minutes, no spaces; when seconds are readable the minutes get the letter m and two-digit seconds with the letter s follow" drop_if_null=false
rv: 6h12
